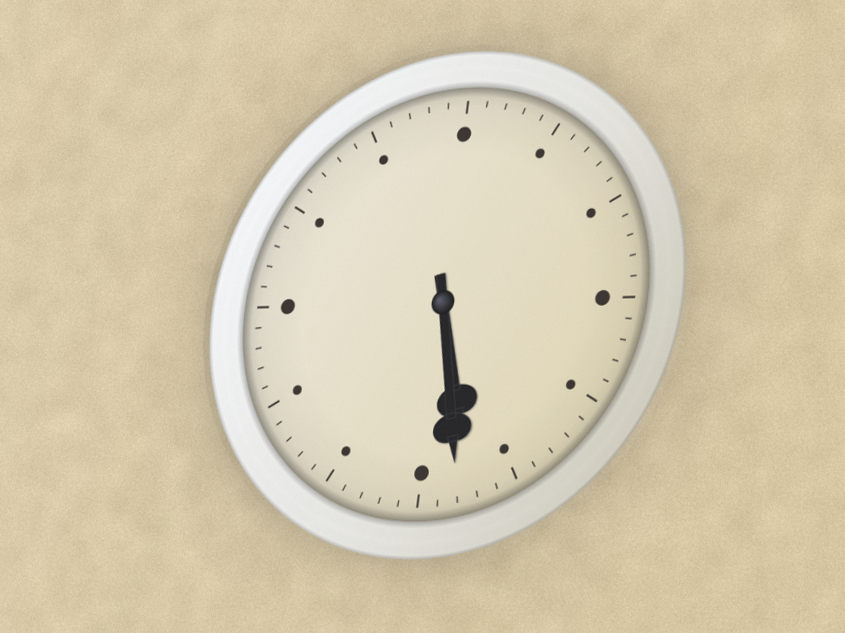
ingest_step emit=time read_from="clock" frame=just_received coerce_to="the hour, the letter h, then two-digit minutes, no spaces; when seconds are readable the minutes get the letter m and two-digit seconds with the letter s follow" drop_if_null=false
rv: 5h28
